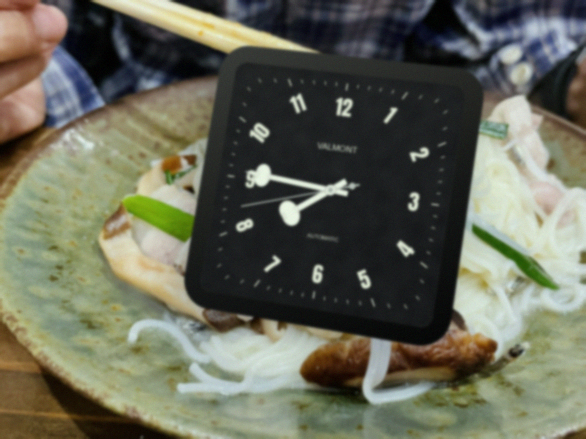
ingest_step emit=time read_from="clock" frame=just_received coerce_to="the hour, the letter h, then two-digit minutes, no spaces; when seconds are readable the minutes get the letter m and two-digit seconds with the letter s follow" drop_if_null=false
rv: 7h45m42s
